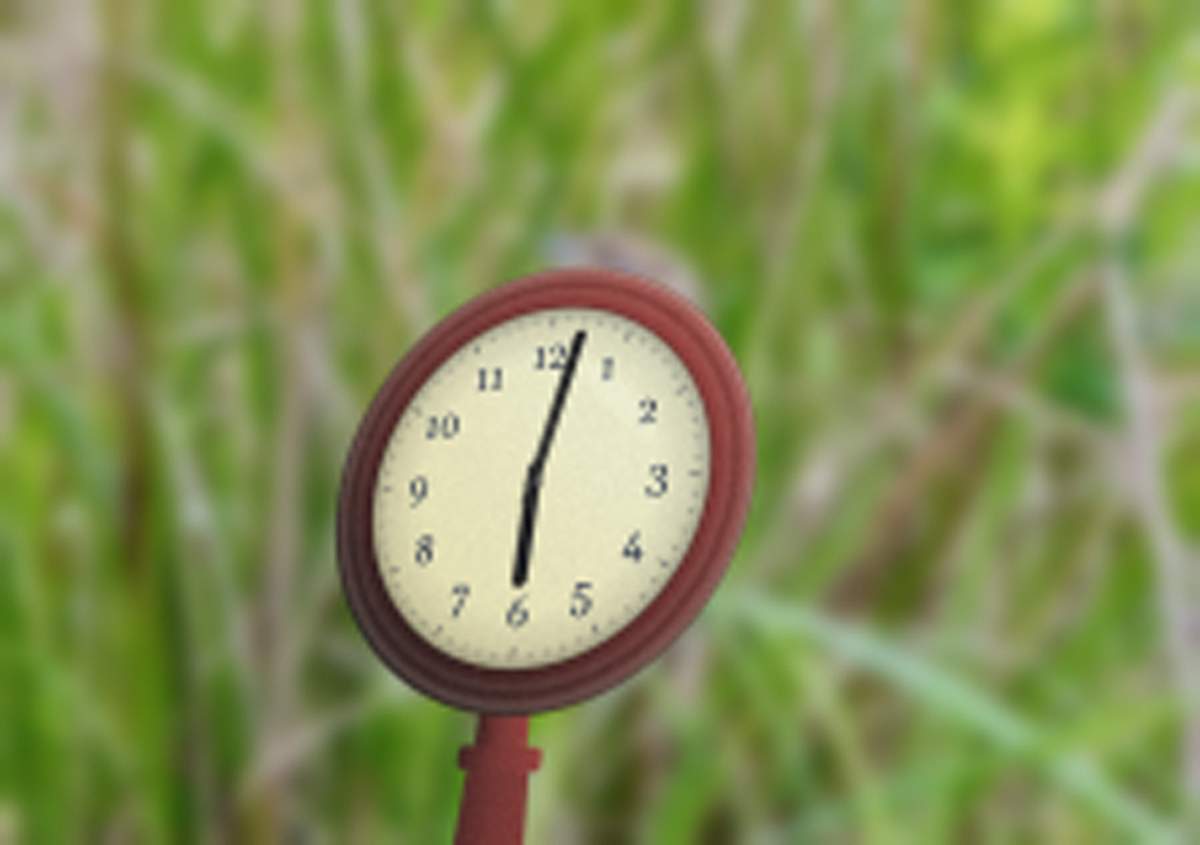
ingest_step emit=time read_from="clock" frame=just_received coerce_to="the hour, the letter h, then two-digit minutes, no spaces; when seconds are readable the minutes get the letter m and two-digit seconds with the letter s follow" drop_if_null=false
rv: 6h02
